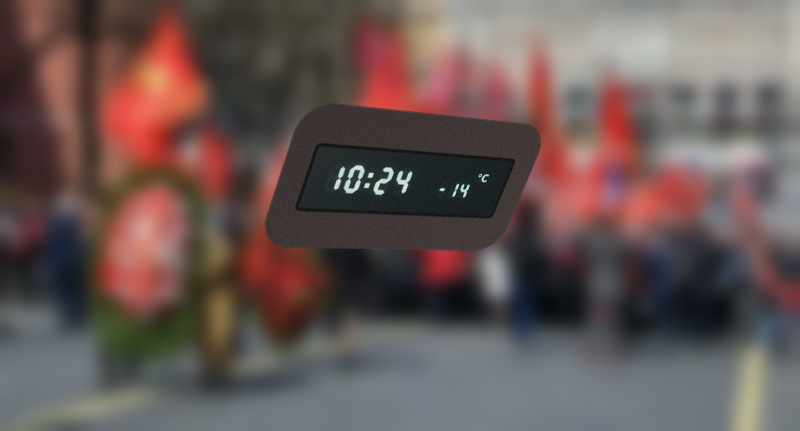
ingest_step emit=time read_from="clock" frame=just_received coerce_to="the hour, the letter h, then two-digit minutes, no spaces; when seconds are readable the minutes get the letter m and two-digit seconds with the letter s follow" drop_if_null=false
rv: 10h24
